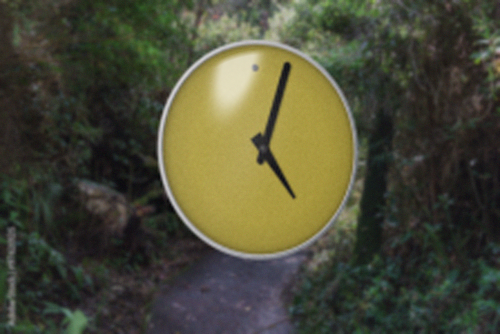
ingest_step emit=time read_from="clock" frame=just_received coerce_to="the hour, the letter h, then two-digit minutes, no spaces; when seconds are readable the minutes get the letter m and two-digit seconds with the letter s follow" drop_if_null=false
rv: 5h04
